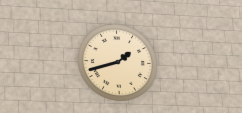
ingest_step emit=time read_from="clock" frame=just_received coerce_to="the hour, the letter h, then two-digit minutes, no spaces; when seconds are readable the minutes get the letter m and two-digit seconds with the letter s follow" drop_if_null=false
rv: 1h42
